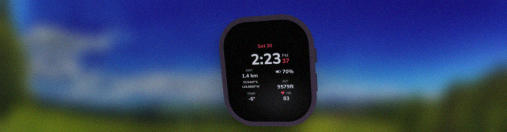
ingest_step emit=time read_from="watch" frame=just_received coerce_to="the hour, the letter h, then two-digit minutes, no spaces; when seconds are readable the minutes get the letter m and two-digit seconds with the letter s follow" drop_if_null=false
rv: 2h23
